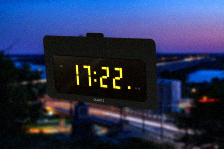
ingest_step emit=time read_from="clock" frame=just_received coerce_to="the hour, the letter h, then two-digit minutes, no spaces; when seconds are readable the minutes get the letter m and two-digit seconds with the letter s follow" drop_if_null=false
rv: 17h22
